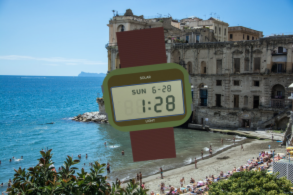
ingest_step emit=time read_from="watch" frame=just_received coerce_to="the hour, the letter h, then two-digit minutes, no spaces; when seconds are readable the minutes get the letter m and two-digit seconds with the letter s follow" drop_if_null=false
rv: 1h28
